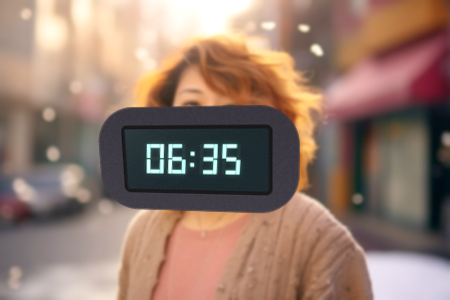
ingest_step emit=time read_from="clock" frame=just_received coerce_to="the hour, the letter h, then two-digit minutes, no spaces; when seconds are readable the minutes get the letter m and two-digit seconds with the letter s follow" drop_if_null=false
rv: 6h35
